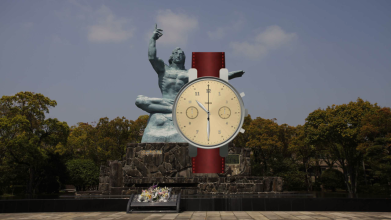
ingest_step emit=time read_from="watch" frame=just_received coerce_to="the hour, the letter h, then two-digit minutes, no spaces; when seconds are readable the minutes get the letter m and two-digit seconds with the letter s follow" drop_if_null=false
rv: 10h30
